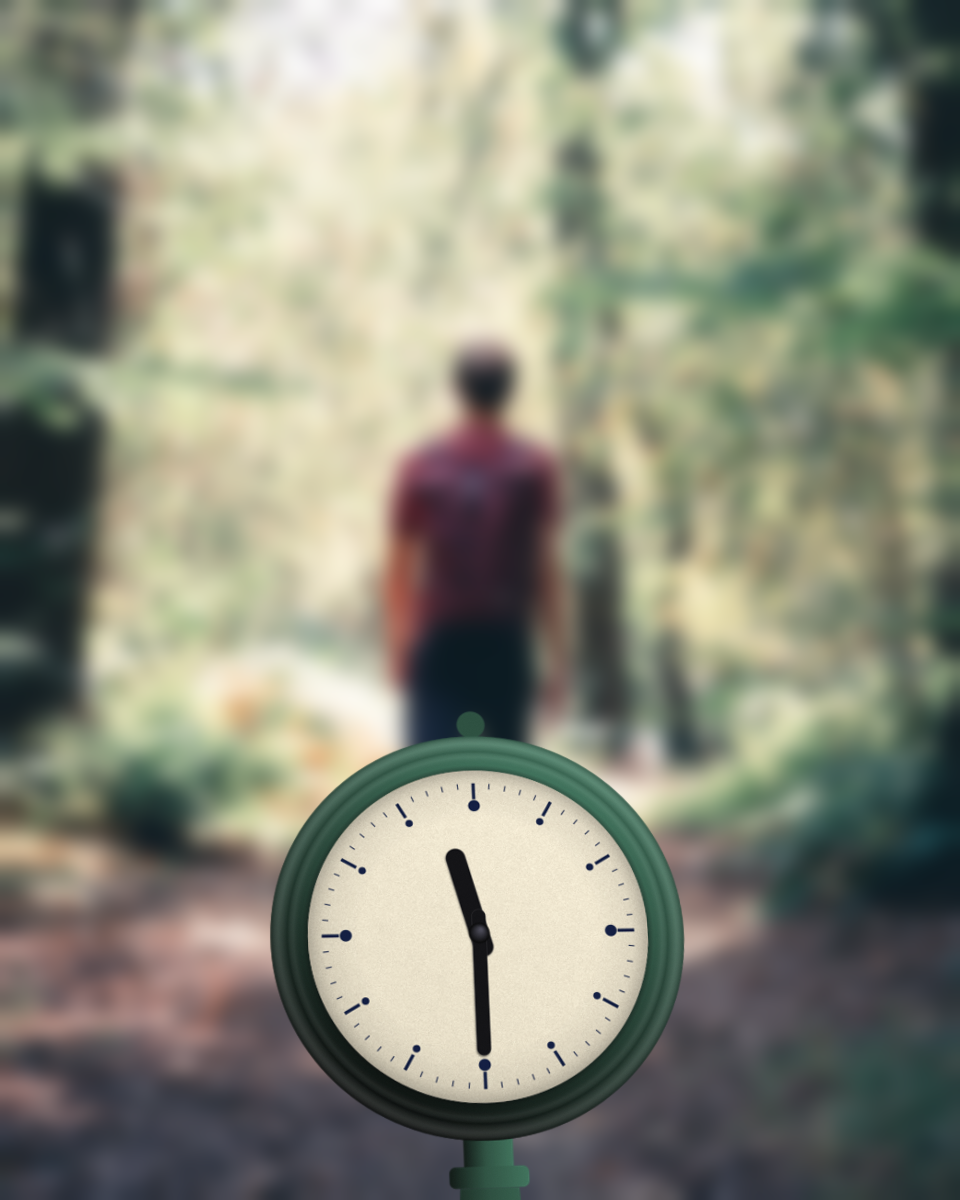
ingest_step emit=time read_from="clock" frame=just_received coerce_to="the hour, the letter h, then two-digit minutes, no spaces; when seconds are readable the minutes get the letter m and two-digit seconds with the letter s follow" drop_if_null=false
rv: 11h30
